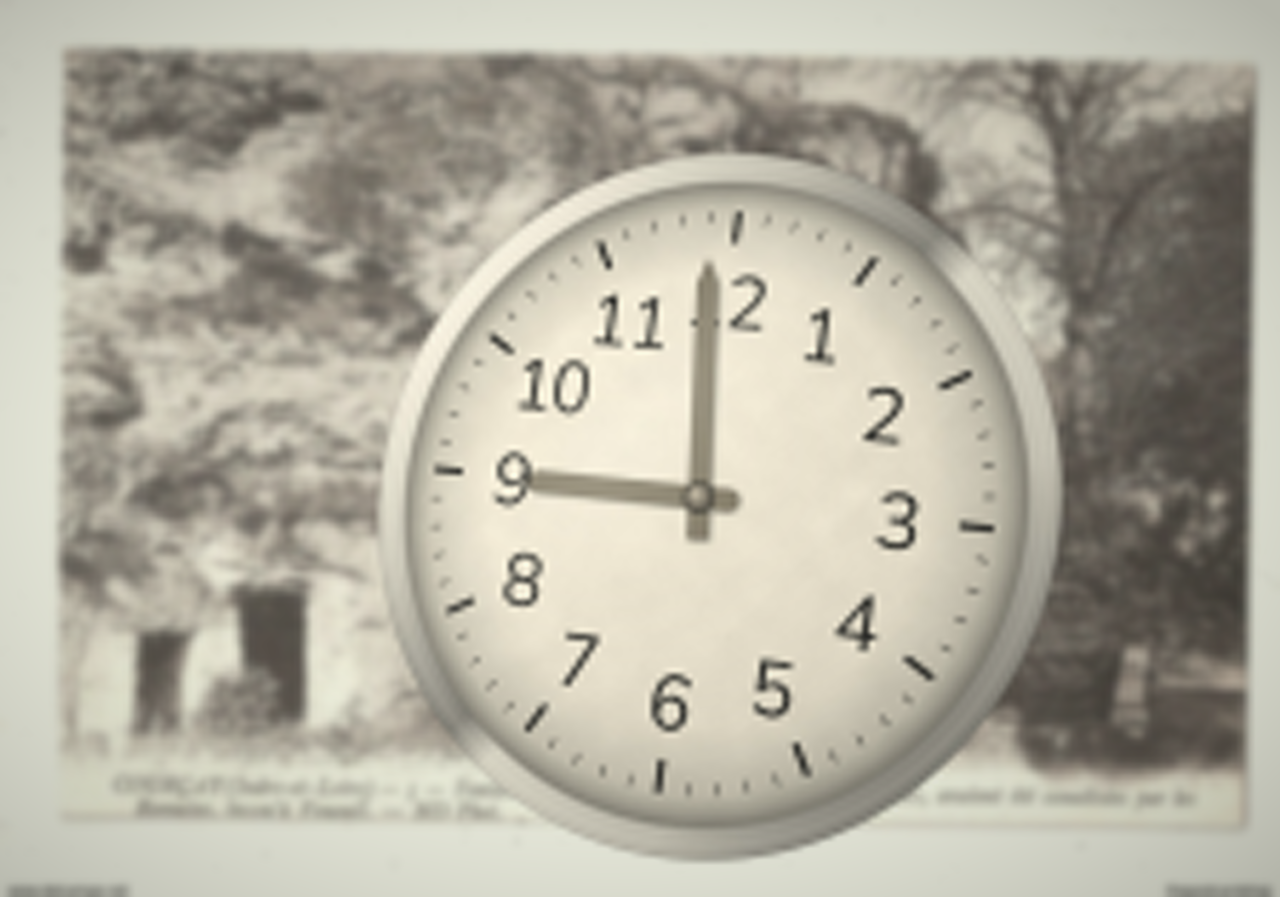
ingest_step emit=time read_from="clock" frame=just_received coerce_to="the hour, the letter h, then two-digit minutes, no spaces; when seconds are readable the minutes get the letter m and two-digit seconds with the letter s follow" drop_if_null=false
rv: 8h59
